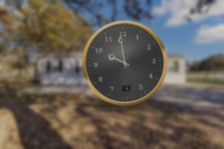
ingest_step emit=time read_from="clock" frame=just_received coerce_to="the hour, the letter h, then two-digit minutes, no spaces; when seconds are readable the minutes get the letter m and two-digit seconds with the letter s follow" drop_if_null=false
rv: 9h59
